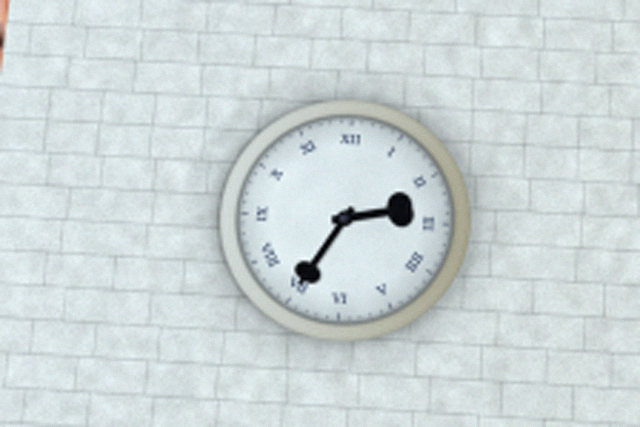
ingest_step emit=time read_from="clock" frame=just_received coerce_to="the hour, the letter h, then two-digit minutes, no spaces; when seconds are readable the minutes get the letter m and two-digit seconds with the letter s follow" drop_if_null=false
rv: 2h35
